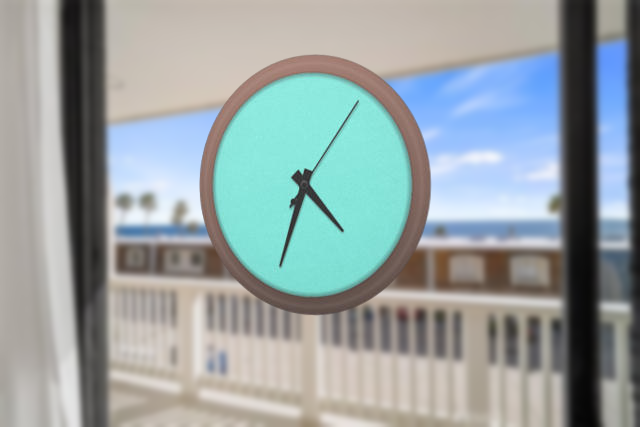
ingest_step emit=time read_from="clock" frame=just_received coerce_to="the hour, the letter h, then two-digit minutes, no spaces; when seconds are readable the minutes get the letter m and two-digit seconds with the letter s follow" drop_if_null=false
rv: 4h33m06s
